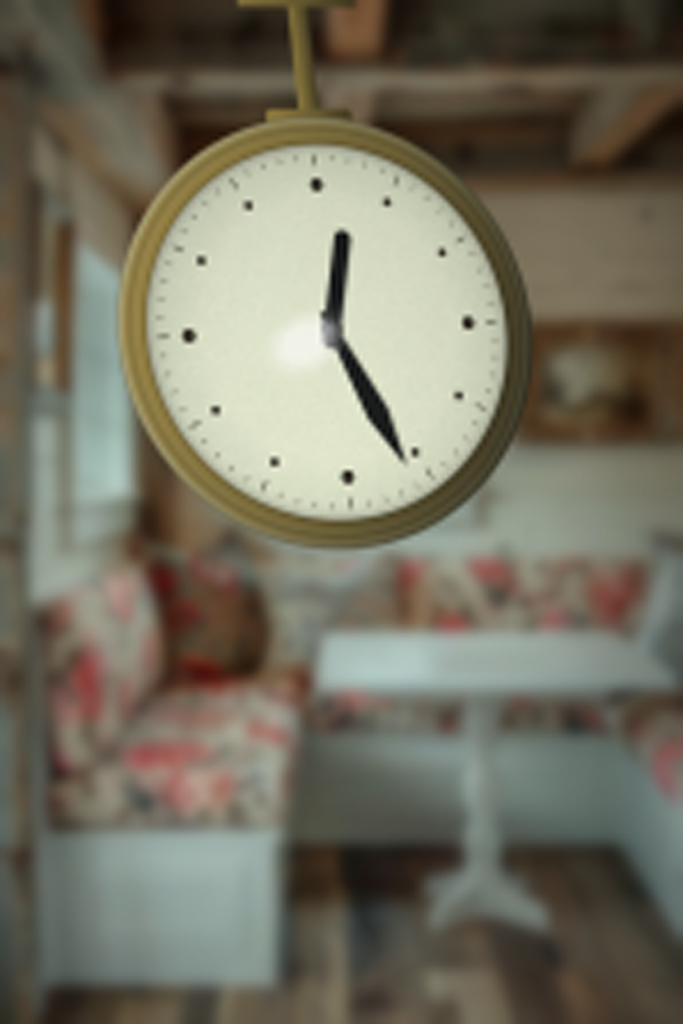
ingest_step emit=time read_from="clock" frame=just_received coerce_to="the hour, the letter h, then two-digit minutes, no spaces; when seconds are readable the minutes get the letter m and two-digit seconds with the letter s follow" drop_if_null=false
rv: 12h26
